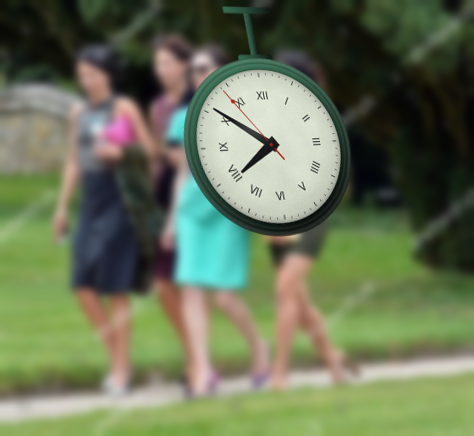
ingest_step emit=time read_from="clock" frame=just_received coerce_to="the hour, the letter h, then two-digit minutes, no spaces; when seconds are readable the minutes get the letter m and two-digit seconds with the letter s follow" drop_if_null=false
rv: 7h50m54s
